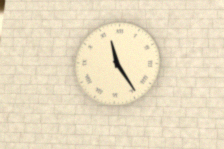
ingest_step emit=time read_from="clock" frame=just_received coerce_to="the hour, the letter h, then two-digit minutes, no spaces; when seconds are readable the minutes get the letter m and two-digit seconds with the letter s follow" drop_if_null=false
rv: 11h24
